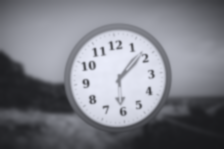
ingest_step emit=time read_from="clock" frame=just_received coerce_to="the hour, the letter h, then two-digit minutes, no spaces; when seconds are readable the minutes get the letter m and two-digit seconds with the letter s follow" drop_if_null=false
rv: 6h08
